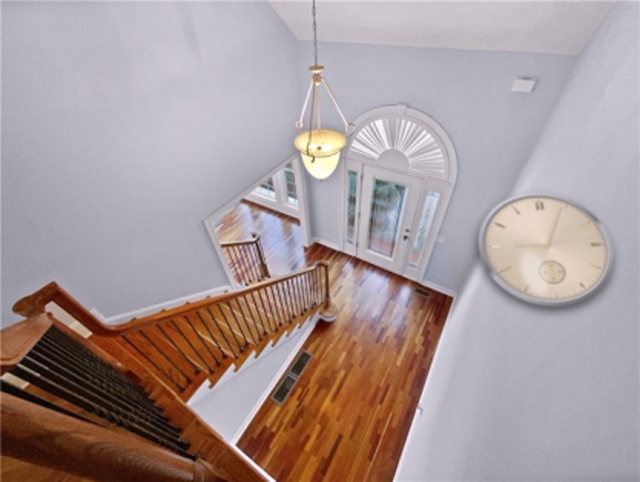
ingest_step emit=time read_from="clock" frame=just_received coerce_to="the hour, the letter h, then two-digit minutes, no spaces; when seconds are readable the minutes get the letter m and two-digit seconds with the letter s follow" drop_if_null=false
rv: 9h04
